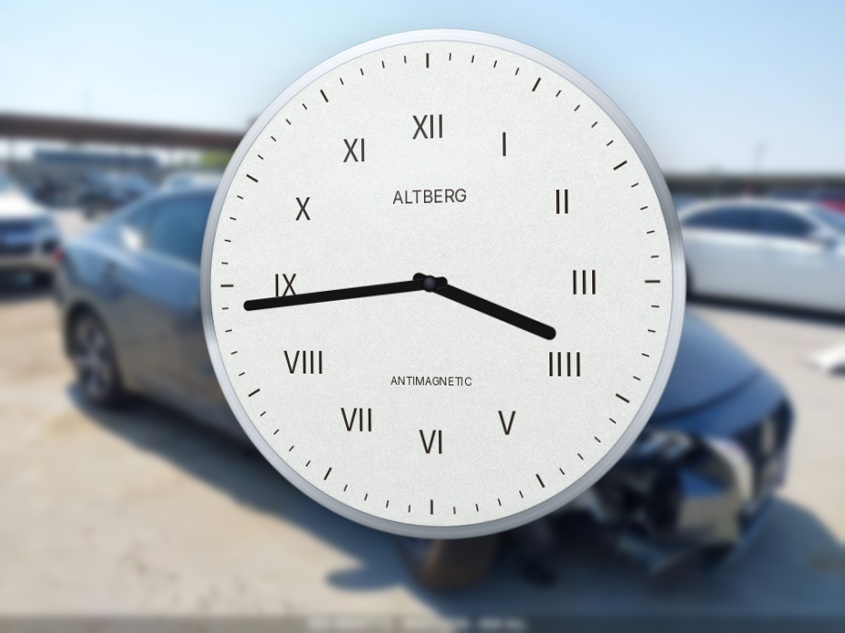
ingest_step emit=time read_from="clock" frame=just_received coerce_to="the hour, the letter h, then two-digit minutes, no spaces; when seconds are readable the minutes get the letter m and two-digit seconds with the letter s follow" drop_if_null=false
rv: 3h44
